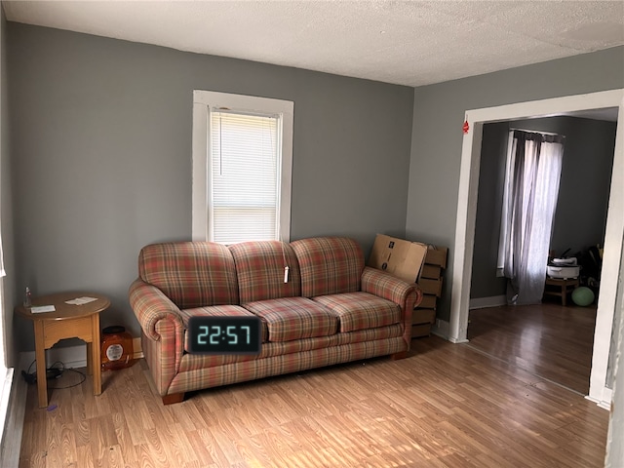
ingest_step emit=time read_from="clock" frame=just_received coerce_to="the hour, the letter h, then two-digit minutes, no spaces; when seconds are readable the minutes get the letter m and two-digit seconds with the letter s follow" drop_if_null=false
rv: 22h57
